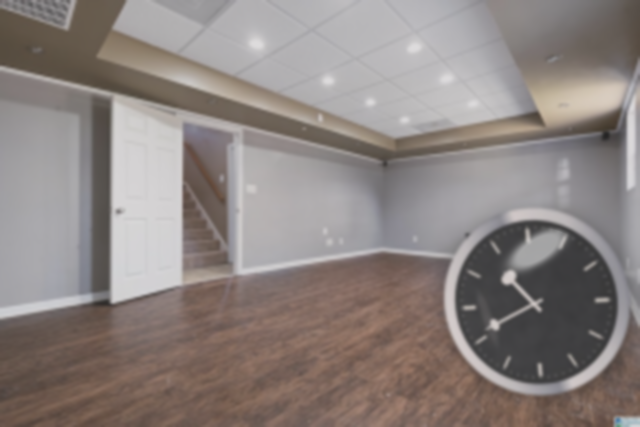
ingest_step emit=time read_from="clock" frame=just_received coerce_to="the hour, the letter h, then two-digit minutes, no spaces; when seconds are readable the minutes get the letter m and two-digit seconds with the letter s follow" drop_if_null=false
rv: 10h41
